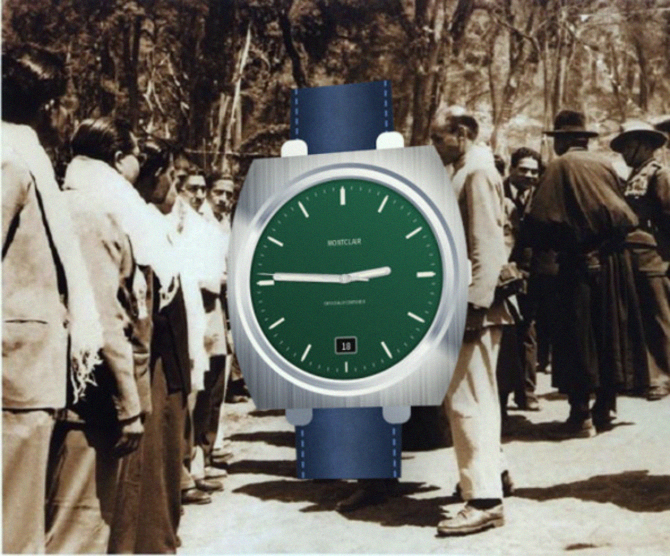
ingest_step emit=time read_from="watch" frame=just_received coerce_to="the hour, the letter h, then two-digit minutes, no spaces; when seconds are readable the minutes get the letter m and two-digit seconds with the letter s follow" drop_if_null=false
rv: 2h45m46s
